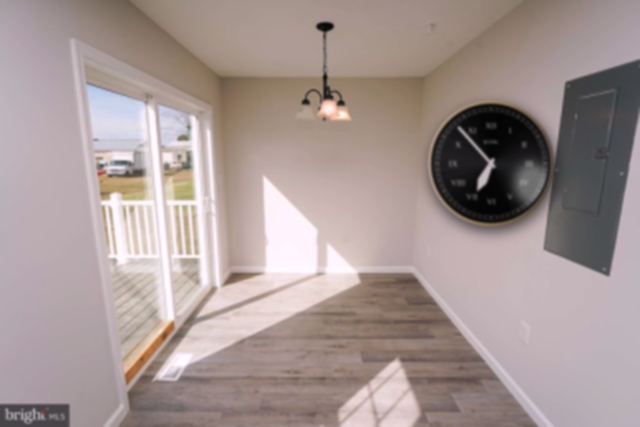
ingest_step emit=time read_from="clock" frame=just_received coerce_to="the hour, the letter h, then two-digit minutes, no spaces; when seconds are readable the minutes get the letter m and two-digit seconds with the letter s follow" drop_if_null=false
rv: 6h53
